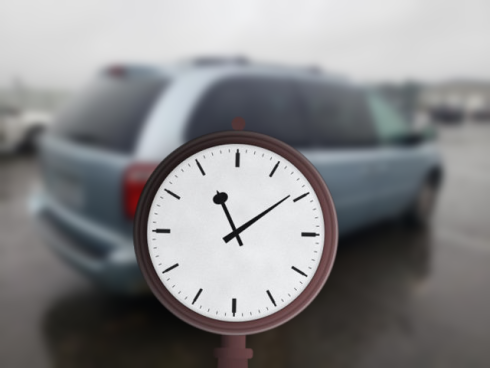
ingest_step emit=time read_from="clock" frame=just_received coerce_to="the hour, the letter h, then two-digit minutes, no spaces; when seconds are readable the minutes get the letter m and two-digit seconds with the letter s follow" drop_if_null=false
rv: 11h09
